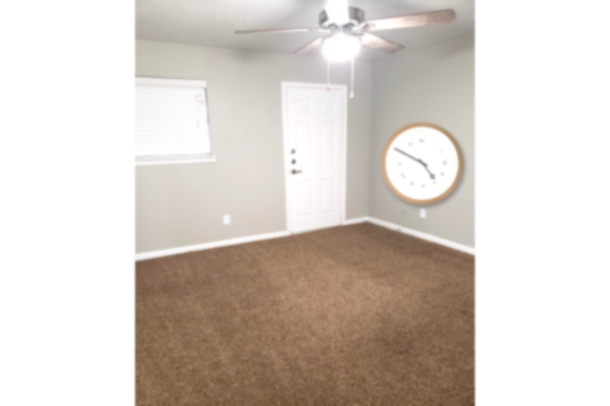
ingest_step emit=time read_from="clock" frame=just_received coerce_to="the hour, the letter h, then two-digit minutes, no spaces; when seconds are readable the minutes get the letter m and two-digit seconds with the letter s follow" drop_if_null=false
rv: 4h50
